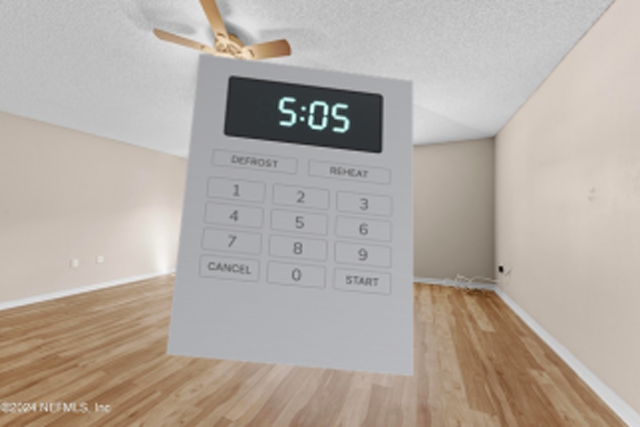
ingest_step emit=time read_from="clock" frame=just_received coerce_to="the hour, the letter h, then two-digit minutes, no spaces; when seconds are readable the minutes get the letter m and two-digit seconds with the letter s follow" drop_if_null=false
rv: 5h05
